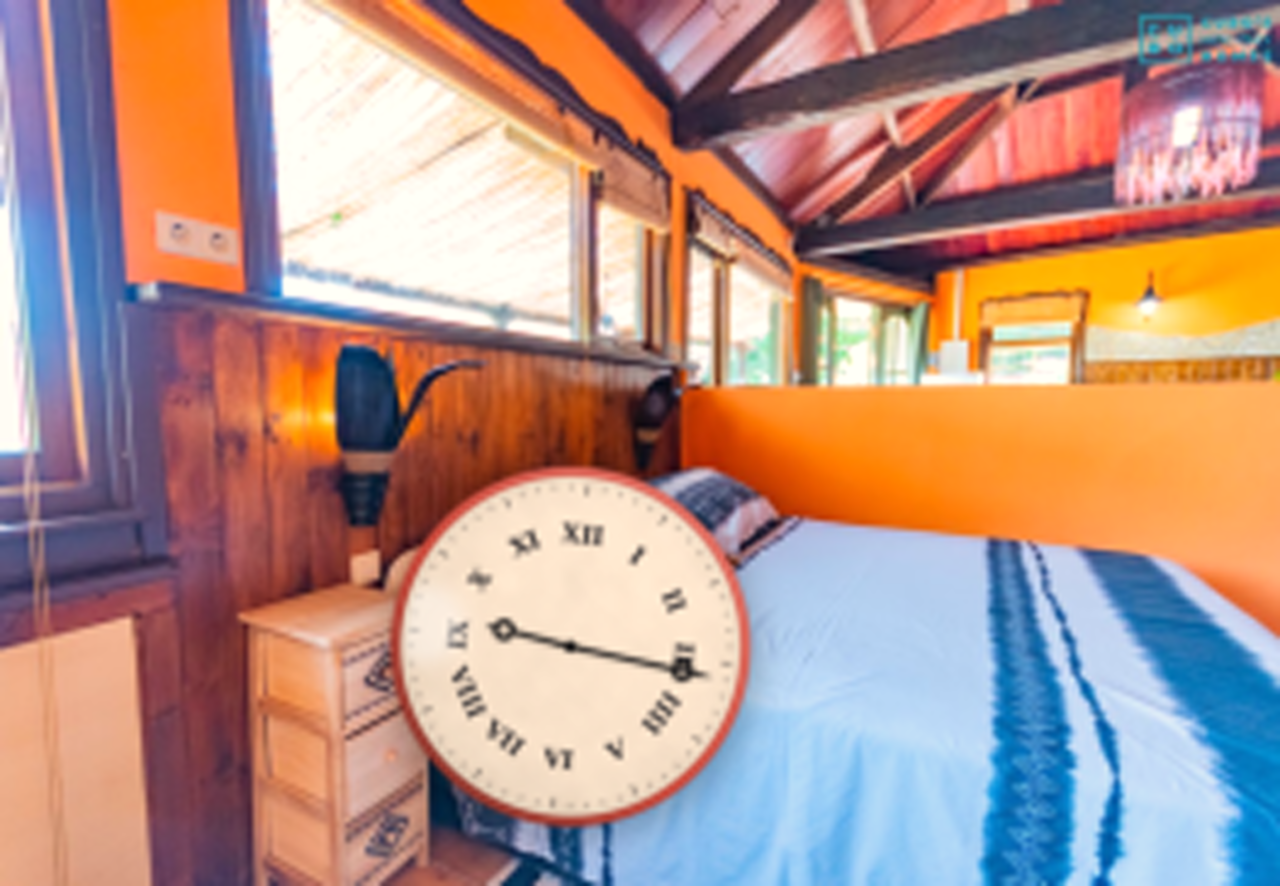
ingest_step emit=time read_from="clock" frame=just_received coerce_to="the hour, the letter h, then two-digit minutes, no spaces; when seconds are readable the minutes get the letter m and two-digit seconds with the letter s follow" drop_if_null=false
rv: 9h16
